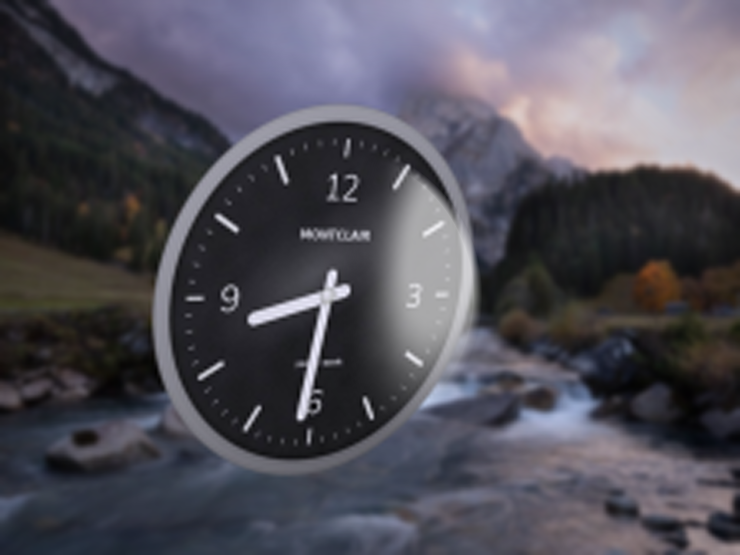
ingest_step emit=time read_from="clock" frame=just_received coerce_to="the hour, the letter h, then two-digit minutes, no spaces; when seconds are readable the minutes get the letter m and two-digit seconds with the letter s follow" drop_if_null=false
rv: 8h31
